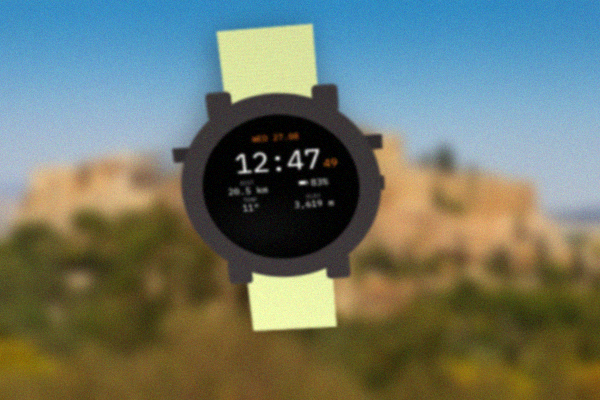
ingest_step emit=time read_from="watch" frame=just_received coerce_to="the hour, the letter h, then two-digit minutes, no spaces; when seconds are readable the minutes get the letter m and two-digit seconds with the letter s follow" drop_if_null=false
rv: 12h47
